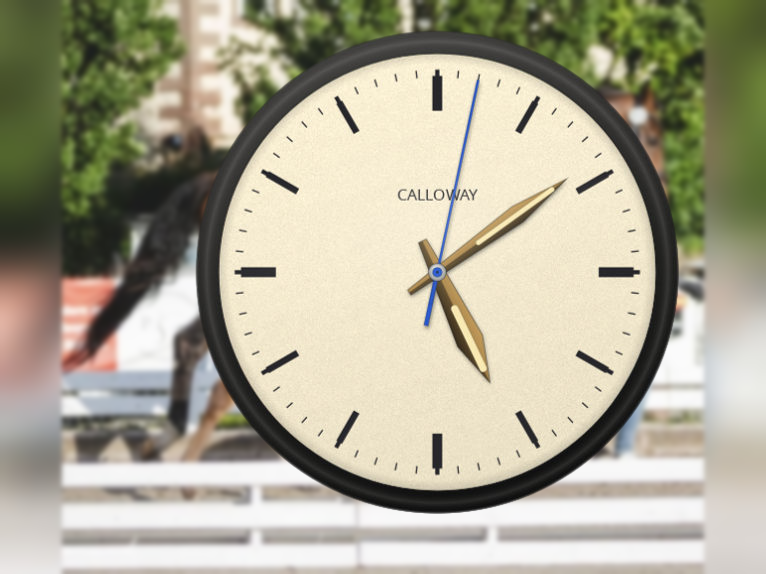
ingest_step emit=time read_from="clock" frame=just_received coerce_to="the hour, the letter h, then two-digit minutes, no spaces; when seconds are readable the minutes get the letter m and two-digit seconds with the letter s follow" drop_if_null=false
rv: 5h09m02s
